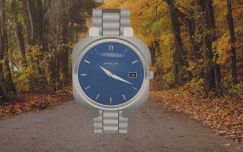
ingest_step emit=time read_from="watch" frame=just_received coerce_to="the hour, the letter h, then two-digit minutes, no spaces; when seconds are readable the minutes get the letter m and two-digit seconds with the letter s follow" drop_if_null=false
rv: 10h19
